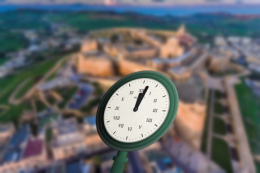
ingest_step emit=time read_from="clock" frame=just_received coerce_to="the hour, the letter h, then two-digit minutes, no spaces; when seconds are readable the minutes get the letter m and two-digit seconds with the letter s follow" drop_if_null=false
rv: 12h02
